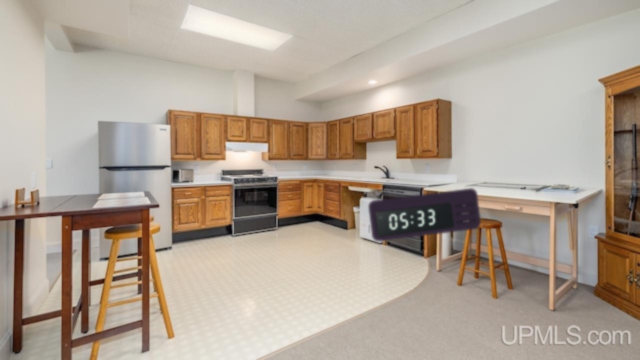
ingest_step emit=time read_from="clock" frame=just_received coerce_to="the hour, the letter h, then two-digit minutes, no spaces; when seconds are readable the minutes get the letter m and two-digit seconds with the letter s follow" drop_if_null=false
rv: 5h33
